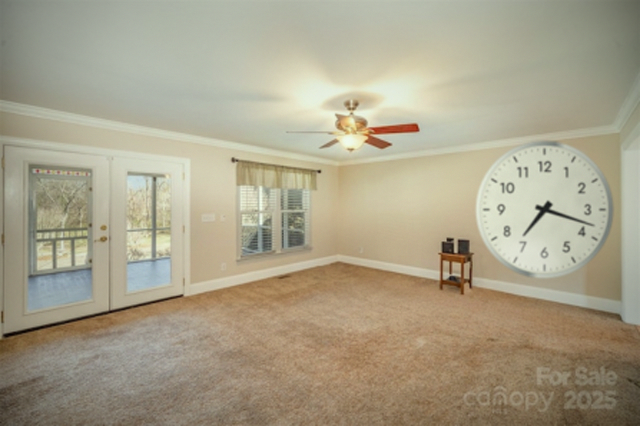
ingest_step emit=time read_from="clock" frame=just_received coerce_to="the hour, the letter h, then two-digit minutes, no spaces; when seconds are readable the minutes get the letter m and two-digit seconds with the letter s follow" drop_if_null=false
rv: 7h18
